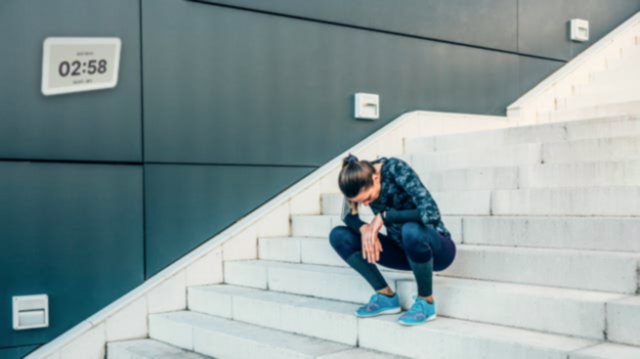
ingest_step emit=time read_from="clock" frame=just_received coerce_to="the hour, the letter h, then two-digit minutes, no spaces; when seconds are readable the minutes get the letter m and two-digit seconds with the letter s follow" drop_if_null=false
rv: 2h58
